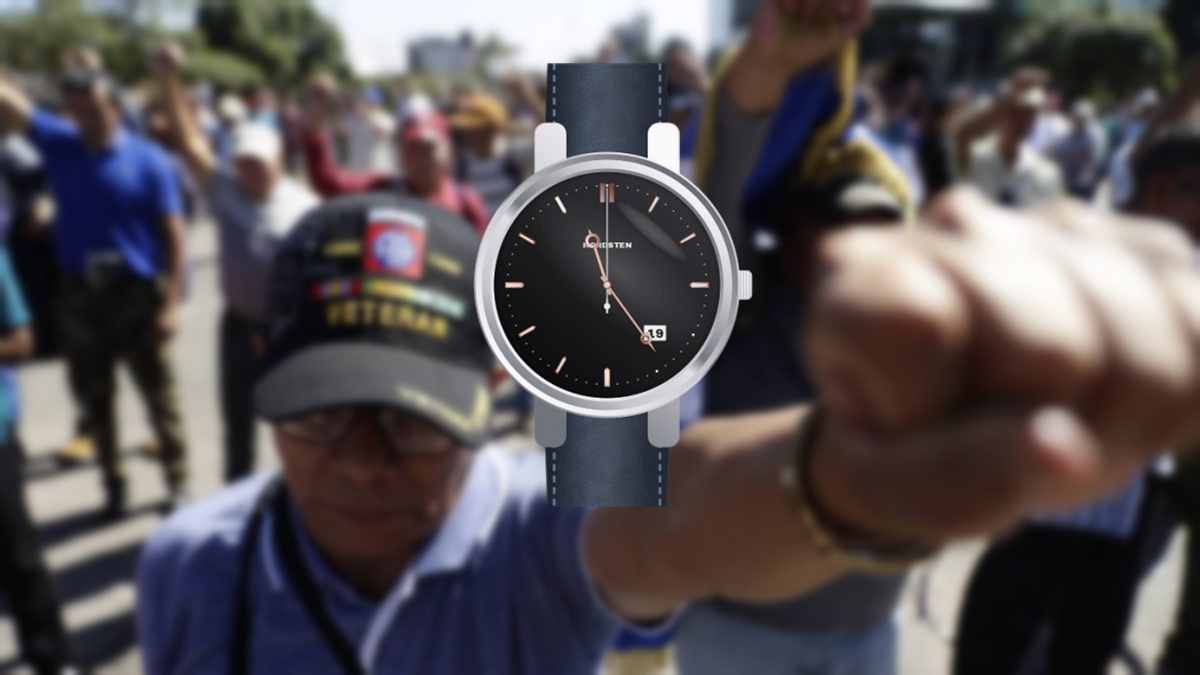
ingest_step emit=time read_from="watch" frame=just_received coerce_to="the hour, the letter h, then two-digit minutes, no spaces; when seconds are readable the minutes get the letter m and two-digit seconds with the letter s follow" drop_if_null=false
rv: 11h24m00s
